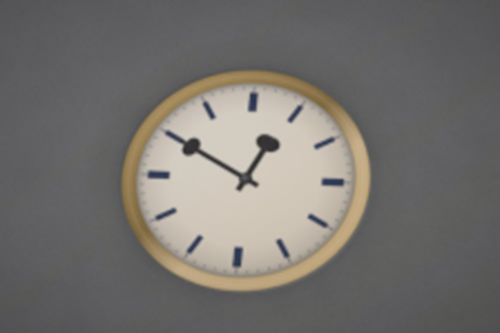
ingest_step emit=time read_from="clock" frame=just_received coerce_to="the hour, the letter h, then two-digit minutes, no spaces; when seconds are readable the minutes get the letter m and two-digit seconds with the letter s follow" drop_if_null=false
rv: 12h50
